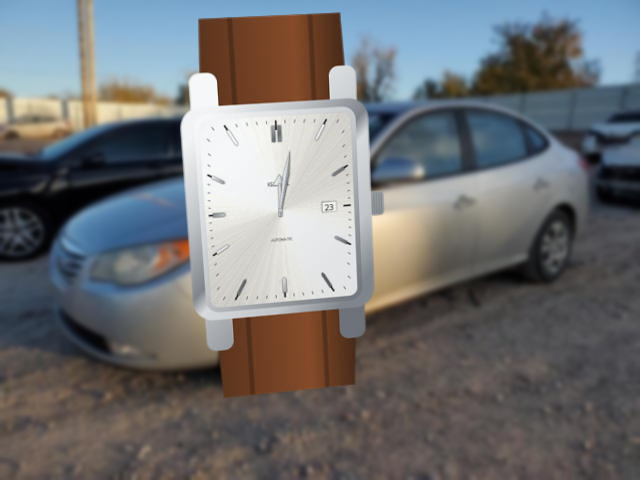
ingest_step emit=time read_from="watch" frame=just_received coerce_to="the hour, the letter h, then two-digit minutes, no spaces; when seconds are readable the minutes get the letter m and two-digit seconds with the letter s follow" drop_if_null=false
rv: 12h02
